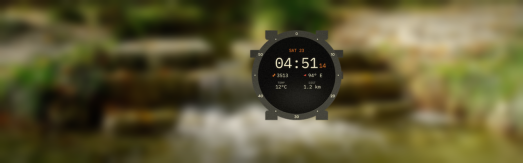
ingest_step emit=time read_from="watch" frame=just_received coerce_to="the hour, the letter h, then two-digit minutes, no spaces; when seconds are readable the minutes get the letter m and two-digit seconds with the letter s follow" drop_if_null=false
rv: 4h51
